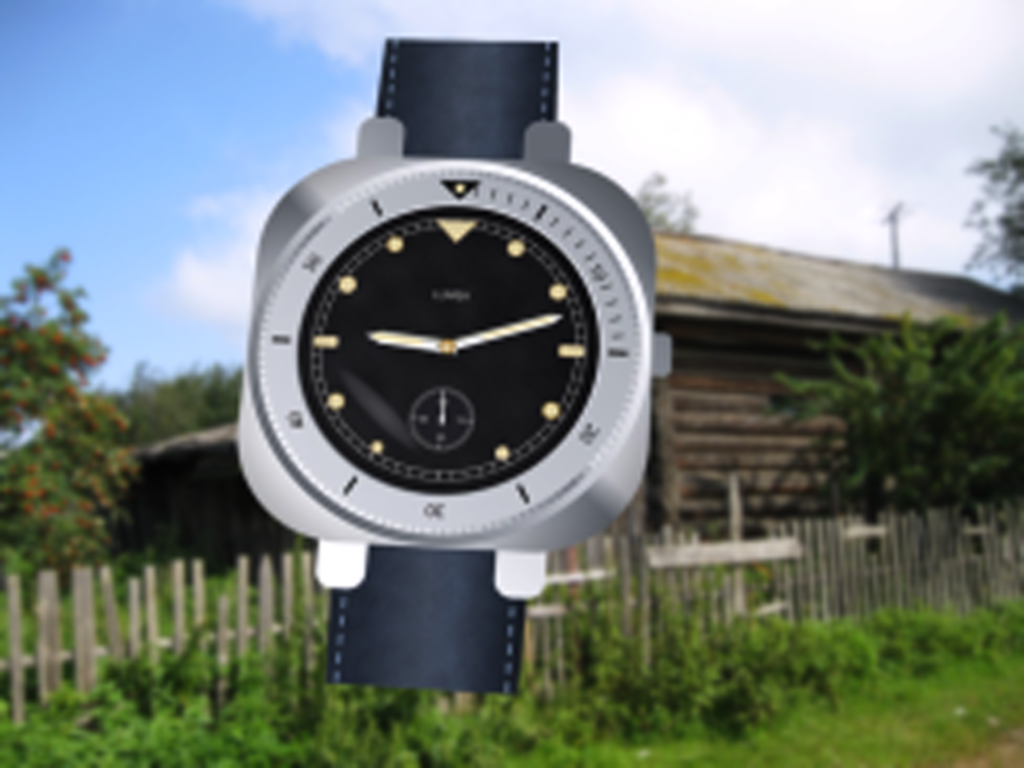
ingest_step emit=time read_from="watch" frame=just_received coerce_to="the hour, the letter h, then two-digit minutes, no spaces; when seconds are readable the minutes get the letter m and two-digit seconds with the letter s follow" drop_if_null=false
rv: 9h12
